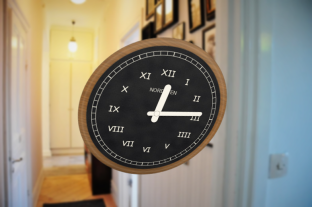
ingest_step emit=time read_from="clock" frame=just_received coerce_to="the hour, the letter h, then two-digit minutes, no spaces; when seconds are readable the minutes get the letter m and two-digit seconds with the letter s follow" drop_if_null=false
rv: 12h14
